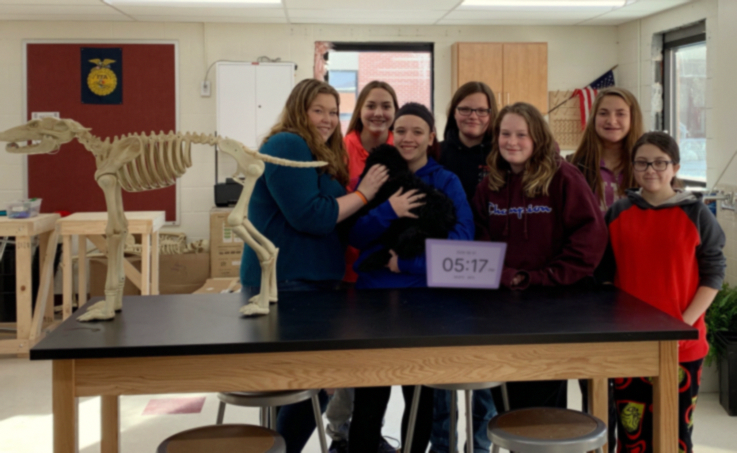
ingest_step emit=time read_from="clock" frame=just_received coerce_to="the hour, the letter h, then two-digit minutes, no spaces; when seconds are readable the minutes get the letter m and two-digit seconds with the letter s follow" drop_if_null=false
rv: 5h17
